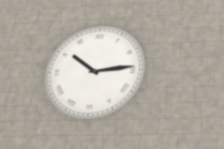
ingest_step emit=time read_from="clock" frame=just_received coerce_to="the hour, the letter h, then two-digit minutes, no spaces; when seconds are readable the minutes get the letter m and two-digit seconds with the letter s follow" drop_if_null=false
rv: 10h14
